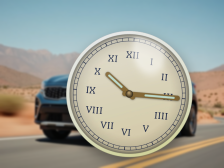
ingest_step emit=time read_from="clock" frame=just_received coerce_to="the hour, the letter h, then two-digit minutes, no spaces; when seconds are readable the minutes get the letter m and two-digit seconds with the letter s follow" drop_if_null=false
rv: 10h15
